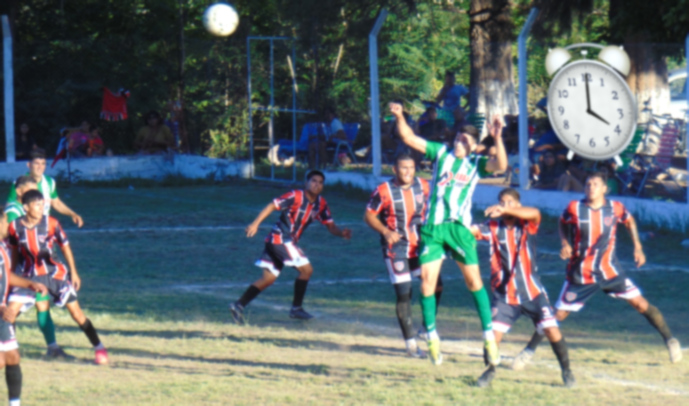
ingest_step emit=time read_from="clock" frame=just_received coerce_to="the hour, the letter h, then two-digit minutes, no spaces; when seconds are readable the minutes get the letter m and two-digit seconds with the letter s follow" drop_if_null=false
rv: 4h00
